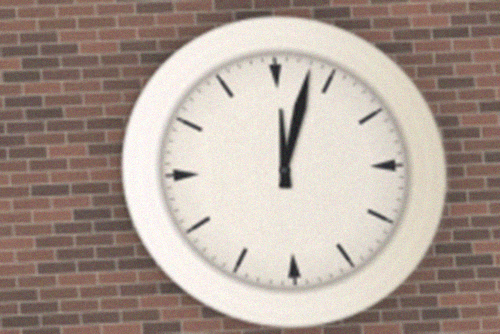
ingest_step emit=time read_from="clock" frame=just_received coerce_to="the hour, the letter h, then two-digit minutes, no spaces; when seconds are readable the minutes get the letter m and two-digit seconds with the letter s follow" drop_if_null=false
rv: 12h03
